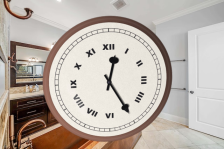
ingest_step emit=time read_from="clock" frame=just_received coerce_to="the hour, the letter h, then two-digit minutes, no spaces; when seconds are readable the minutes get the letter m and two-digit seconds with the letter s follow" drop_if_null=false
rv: 12h25
